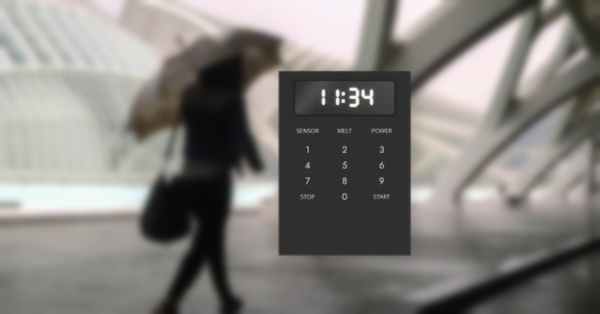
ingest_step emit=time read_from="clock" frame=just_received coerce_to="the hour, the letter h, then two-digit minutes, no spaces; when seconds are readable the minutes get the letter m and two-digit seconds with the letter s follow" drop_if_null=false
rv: 11h34
